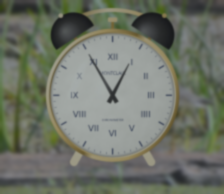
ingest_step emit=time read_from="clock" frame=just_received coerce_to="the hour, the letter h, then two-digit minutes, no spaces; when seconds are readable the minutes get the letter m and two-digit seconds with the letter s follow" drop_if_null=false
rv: 12h55
